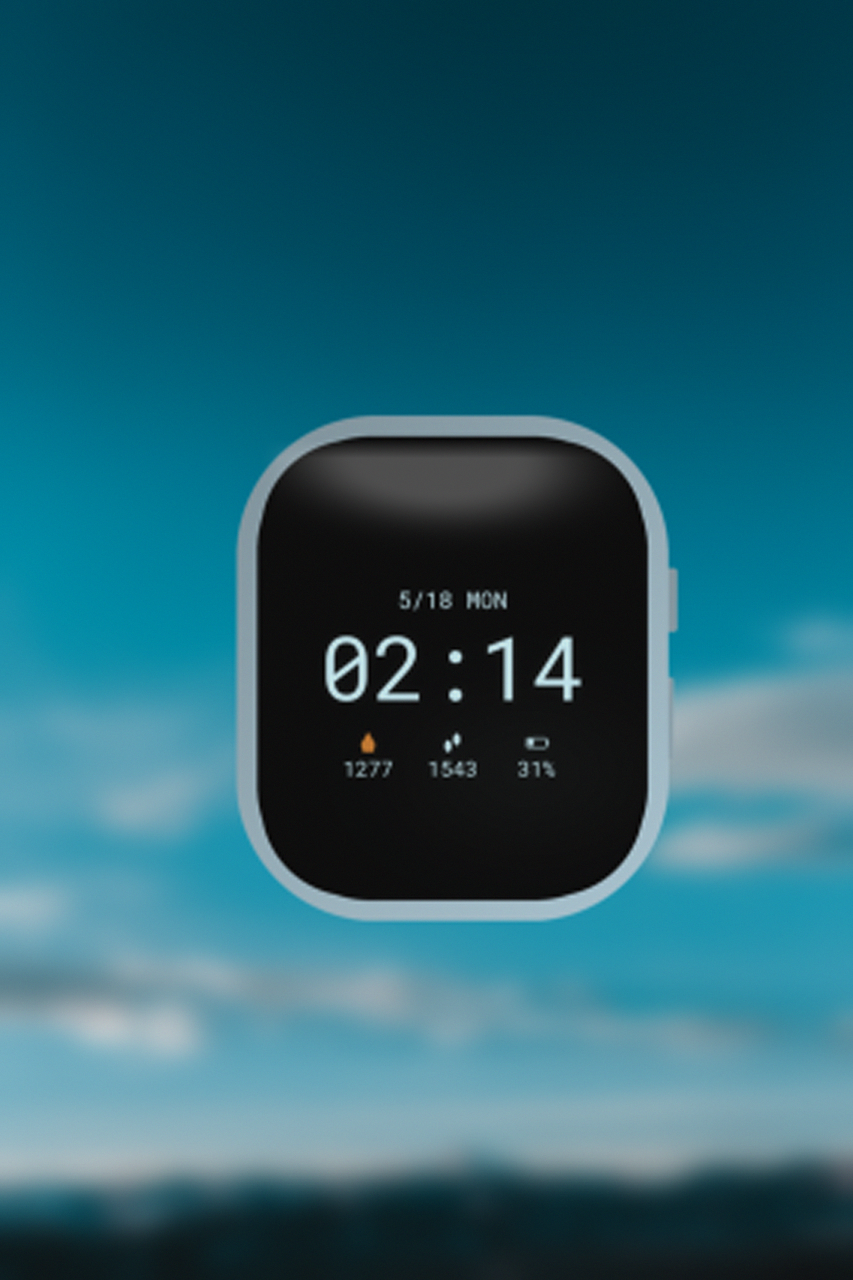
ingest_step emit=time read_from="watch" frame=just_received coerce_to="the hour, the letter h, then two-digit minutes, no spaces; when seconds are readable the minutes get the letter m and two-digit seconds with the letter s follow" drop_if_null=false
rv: 2h14
